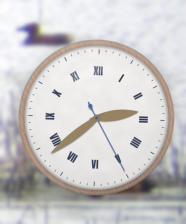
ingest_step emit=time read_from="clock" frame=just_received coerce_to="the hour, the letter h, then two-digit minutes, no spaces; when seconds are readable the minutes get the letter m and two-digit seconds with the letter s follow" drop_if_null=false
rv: 2h38m25s
